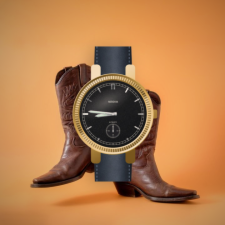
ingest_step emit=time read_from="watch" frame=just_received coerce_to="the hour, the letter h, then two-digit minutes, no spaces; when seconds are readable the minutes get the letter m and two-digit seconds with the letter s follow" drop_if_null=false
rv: 8h46
